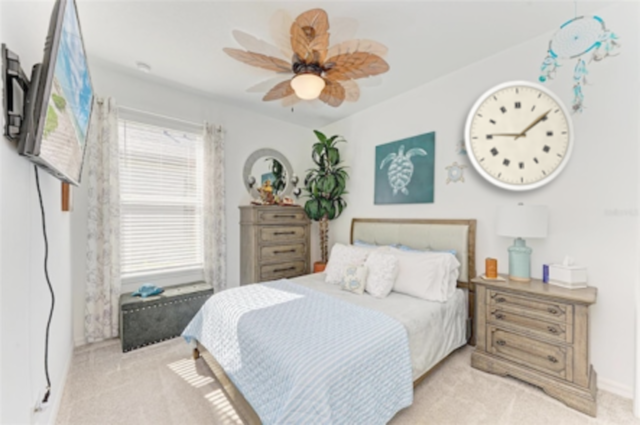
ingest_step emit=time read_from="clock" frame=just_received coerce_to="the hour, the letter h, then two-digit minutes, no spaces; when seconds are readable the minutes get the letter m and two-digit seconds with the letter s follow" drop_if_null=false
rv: 9h09
